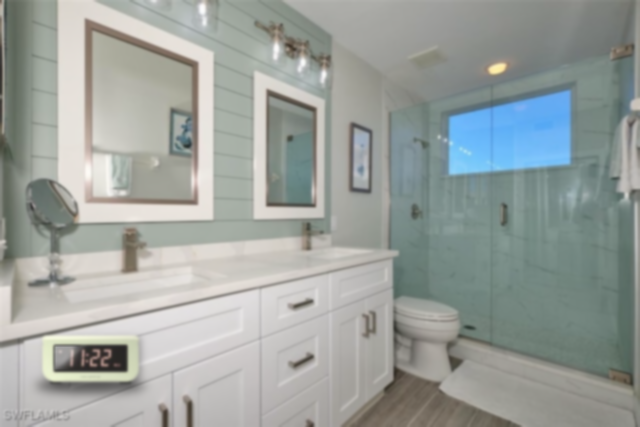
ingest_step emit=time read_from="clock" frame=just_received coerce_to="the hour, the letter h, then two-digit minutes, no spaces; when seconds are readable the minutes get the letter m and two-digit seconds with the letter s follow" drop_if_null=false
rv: 11h22
